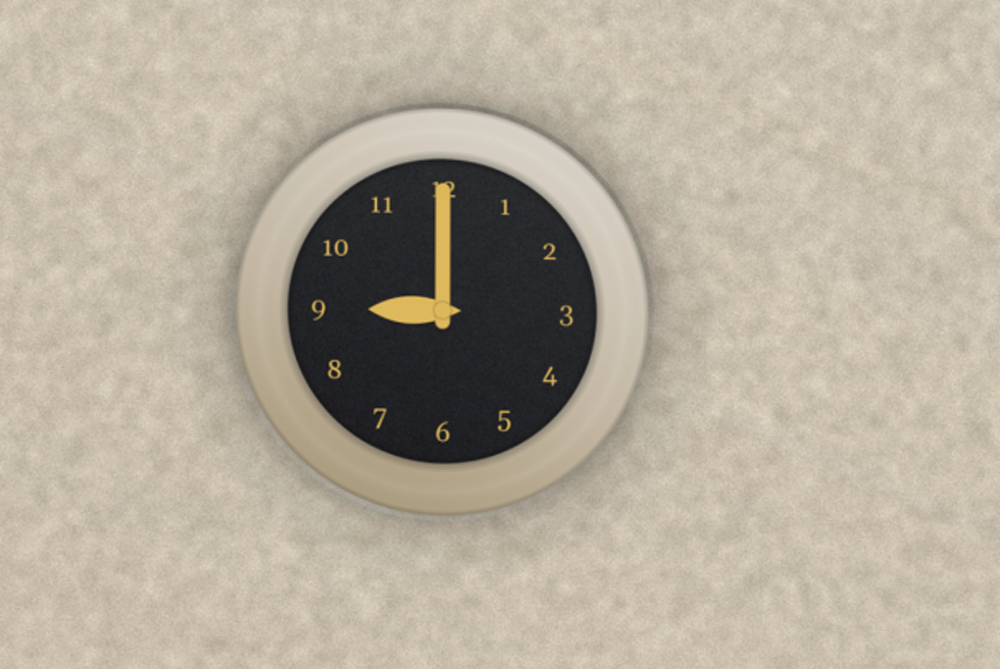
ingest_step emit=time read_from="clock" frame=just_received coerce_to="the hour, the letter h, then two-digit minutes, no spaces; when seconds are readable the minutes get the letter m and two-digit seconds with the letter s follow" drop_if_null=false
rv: 9h00
